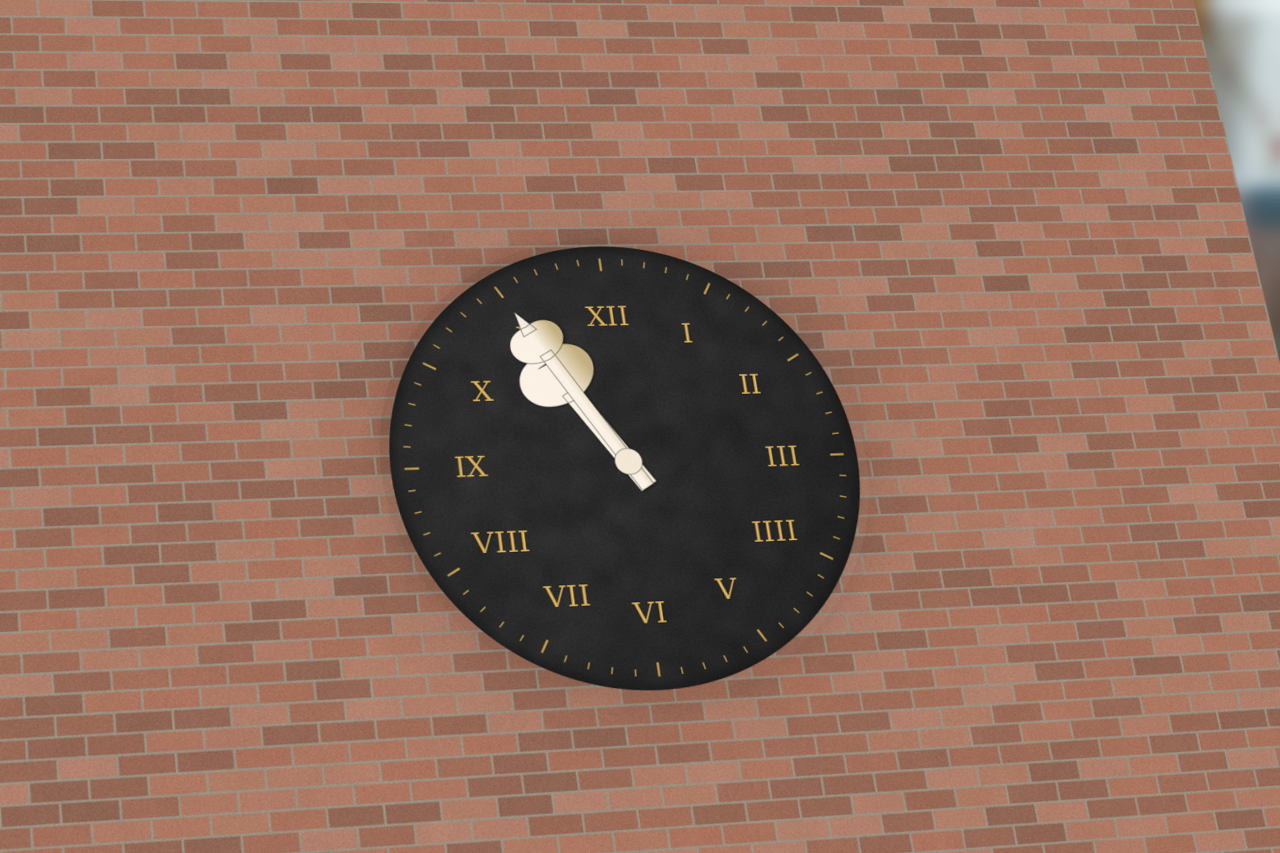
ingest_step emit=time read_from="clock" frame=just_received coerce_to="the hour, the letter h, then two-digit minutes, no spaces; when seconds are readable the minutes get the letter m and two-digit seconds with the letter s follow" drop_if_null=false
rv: 10h55
